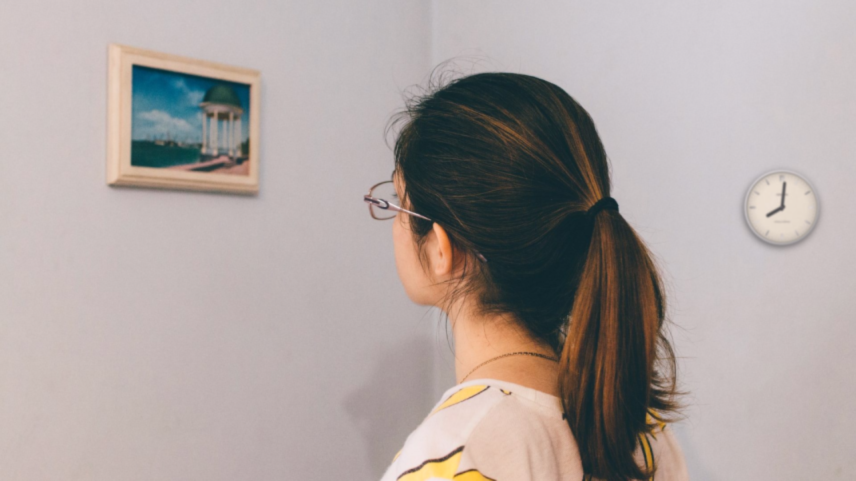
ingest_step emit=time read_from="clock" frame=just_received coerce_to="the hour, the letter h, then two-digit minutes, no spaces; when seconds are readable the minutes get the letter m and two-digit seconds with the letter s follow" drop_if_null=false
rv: 8h01
